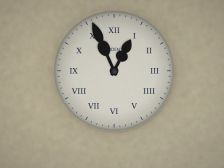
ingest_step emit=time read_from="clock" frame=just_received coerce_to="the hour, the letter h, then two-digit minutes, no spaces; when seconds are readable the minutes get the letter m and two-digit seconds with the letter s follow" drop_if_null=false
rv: 12h56
